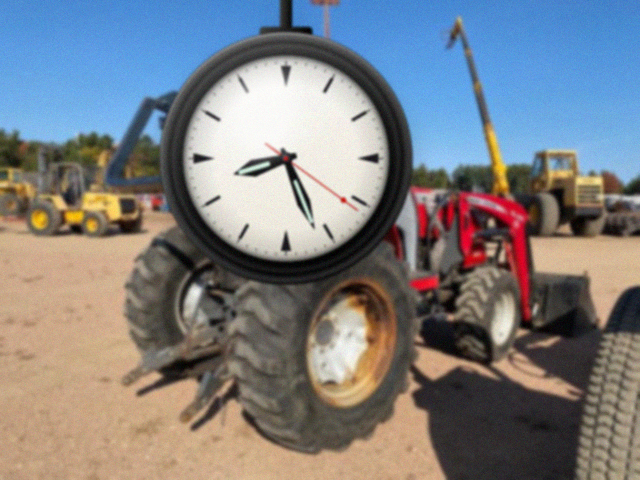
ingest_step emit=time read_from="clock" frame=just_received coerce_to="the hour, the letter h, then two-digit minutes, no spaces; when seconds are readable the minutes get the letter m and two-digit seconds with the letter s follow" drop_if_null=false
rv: 8h26m21s
